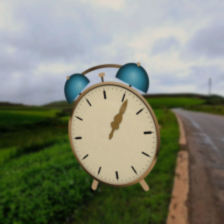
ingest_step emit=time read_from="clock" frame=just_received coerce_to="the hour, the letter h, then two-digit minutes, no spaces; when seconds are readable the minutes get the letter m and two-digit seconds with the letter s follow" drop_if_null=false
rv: 1h06
